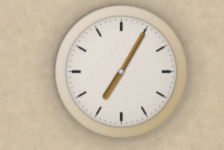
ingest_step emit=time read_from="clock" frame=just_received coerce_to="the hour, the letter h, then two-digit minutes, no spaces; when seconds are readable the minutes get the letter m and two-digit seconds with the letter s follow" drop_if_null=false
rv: 7h05
